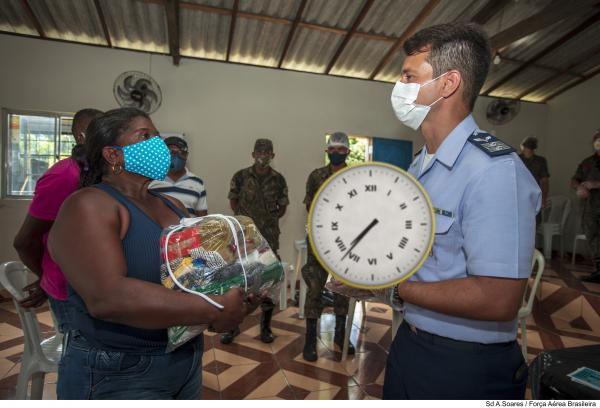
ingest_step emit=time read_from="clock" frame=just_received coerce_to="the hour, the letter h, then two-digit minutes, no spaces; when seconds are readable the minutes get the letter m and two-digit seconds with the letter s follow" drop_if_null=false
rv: 7h37
